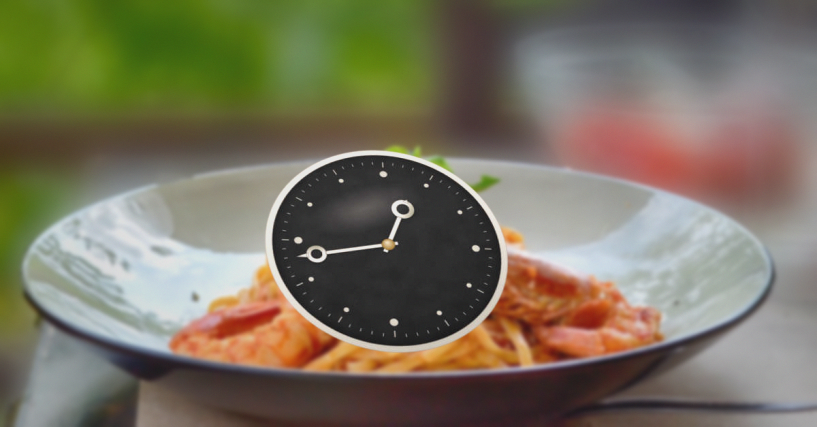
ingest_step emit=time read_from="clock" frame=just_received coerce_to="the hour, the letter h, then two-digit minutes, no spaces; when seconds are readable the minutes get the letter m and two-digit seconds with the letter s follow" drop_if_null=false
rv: 12h43
